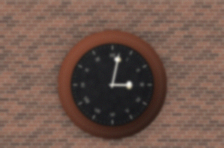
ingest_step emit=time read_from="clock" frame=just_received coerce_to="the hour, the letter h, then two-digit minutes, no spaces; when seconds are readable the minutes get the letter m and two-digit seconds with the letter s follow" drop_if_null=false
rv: 3h02
